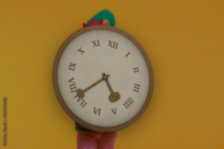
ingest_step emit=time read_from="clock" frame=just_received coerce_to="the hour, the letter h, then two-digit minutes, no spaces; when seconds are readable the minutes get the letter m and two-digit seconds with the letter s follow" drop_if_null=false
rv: 4h37
